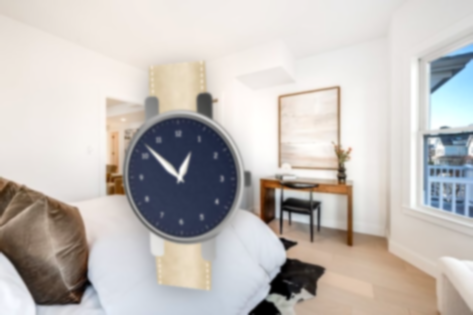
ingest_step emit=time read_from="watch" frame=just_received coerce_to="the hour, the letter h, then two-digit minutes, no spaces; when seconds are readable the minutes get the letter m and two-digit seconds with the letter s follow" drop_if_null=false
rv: 12h52
